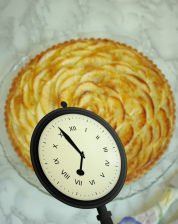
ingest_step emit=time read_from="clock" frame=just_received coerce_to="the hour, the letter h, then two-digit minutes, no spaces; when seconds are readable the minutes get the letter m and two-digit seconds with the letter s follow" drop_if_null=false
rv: 6h56
